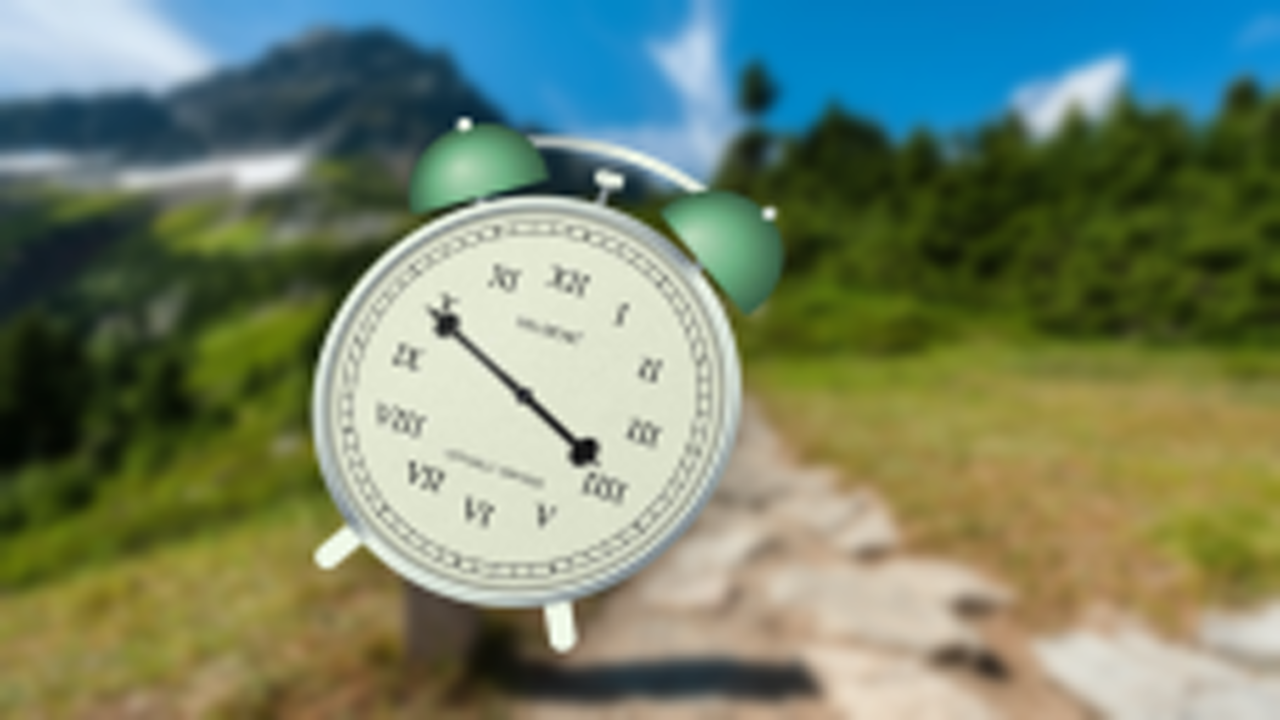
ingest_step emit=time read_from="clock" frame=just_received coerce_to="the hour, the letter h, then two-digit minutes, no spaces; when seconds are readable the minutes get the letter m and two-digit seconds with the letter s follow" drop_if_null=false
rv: 3h49
